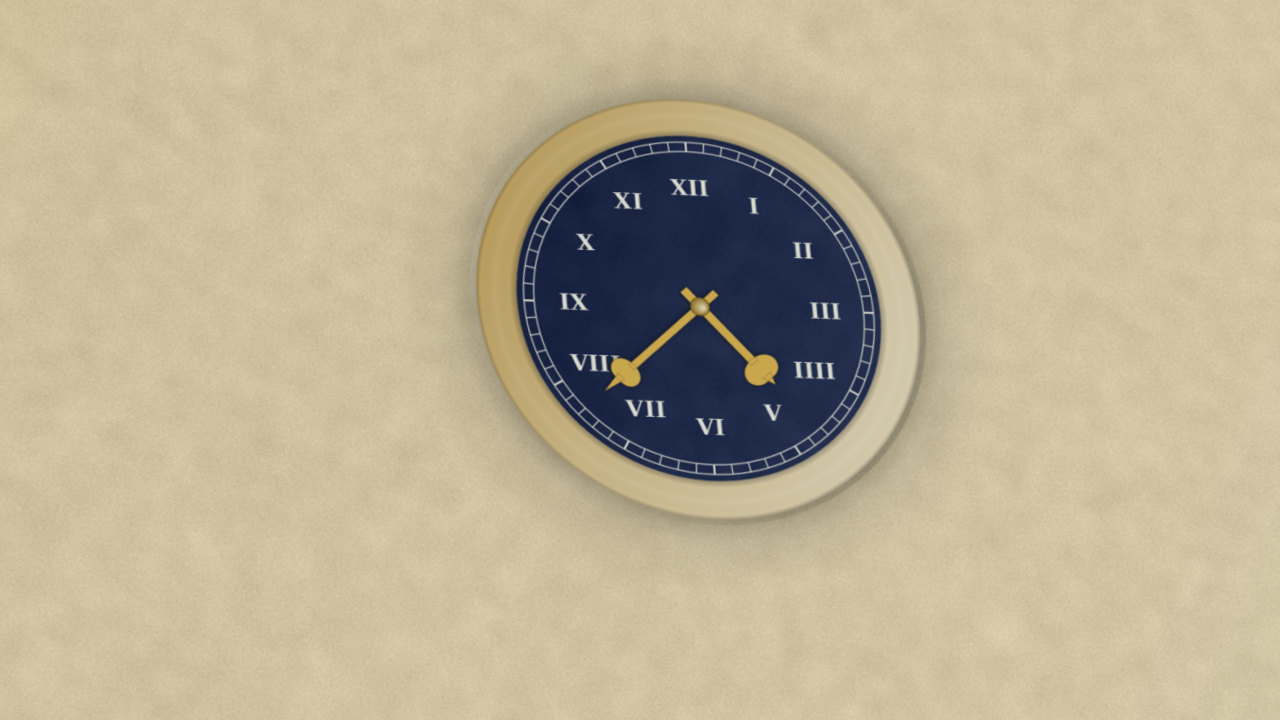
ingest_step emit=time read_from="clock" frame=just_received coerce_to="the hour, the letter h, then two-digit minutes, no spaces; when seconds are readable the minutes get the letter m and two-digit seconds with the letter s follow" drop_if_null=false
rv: 4h38
